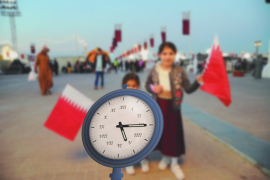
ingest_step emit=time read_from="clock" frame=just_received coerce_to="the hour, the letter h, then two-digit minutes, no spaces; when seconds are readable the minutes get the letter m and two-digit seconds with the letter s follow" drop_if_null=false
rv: 5h15
